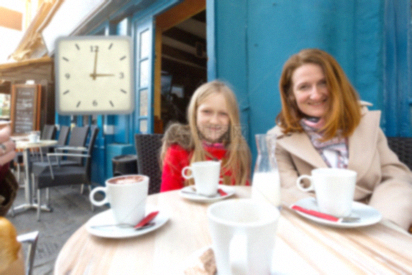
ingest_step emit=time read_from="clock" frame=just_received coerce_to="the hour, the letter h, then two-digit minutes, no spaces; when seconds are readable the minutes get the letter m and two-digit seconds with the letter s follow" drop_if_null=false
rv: 3h01
